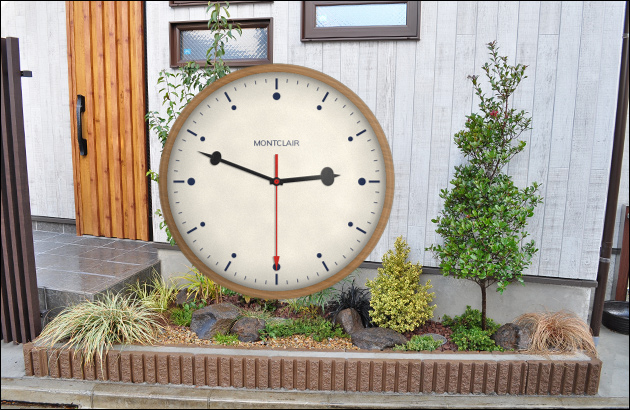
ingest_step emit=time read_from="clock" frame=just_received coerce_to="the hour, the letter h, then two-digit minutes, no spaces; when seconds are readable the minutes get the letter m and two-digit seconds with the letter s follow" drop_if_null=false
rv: 2h48m30s
